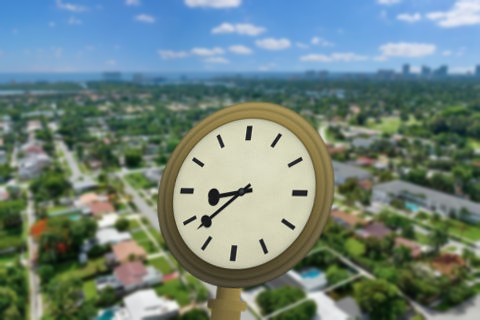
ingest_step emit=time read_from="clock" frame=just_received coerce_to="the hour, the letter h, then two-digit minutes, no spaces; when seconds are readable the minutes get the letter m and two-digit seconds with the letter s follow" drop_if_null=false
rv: 8h38
